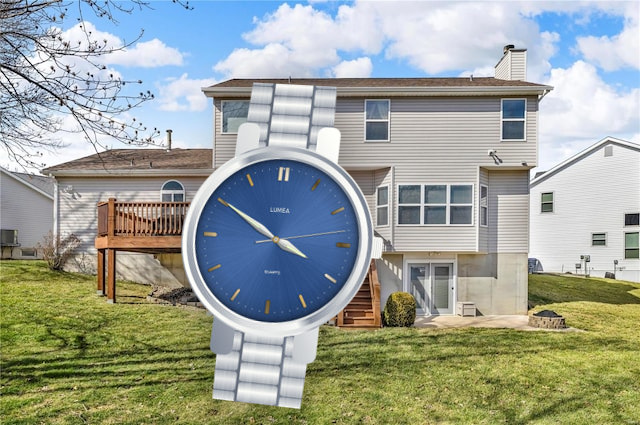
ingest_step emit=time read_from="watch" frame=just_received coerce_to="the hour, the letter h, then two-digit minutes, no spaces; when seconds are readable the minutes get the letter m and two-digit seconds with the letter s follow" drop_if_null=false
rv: 3h50m13s
